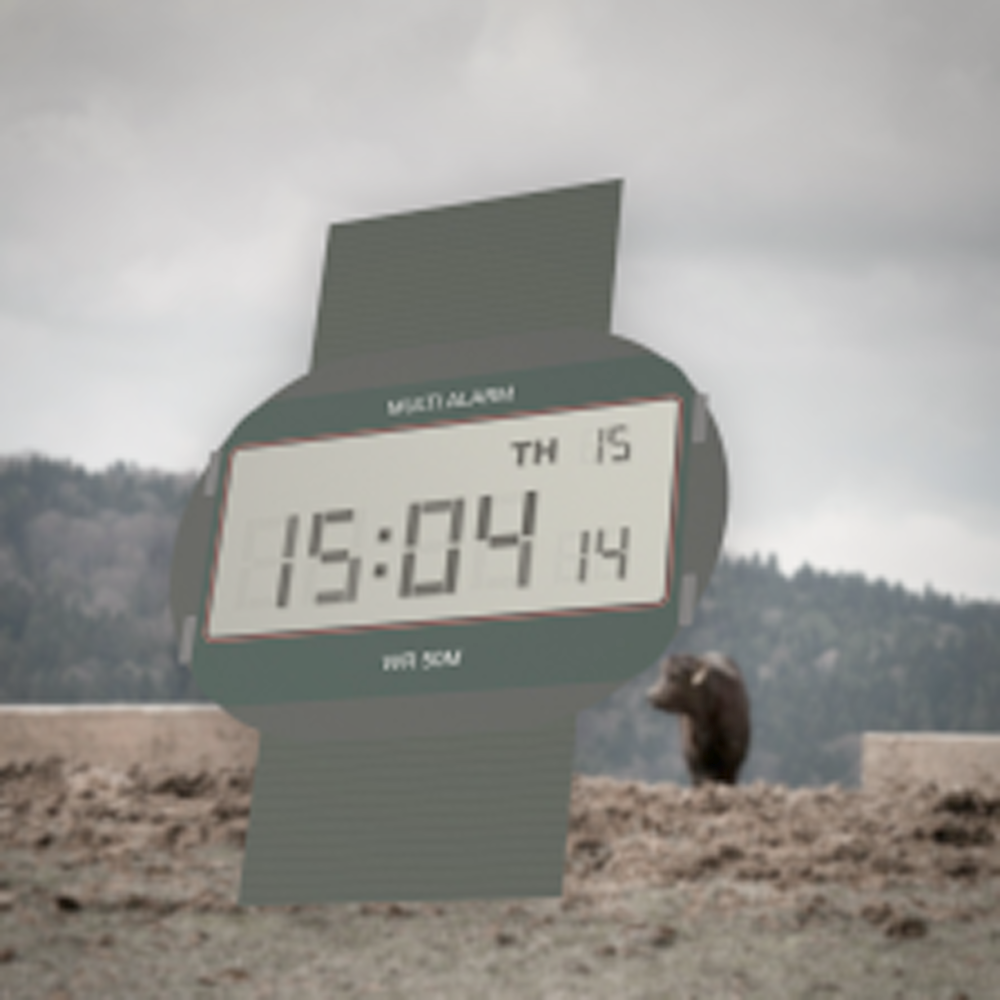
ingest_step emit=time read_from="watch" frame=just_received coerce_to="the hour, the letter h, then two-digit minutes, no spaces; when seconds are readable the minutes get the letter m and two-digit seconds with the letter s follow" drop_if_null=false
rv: 15h04m14s
